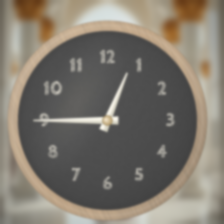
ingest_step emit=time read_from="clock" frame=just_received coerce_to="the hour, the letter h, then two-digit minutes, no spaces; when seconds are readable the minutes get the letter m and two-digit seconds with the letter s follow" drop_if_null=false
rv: 12h45
